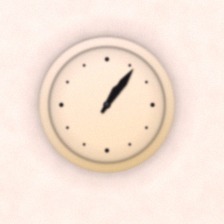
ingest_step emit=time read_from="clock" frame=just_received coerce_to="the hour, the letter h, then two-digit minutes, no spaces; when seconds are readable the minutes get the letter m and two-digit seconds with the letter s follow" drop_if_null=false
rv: 1h06
